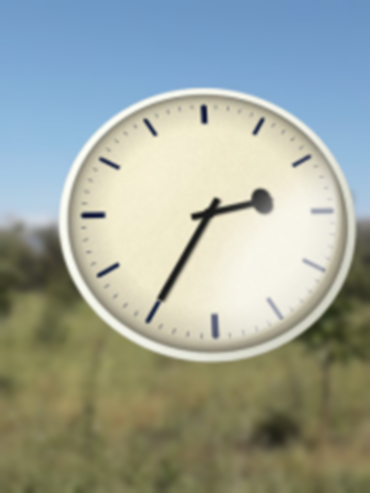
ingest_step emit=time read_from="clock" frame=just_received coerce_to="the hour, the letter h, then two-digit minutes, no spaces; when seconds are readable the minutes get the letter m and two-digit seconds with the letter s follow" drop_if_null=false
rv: 2h35
